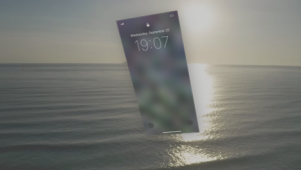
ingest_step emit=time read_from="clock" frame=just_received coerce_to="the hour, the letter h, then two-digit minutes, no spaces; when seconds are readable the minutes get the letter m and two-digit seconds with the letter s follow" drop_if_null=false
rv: 19h07
